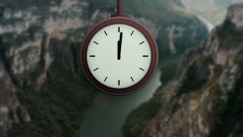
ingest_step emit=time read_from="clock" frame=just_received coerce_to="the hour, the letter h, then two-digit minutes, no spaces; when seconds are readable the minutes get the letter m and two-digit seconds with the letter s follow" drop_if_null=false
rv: 12h01
